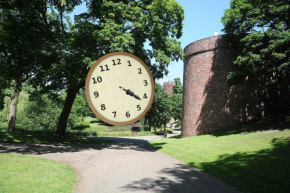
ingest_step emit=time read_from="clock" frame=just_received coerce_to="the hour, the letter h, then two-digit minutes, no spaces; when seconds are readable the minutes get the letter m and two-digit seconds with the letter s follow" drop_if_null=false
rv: 4h22
